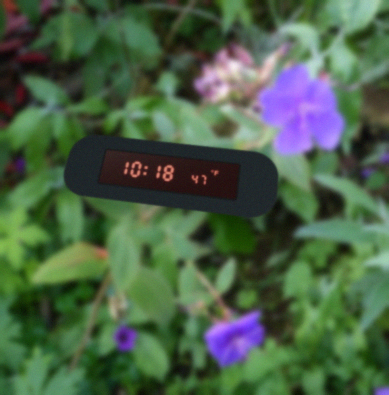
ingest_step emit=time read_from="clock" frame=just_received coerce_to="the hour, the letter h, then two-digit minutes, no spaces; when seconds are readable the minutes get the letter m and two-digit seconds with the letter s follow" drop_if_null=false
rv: 10h18
